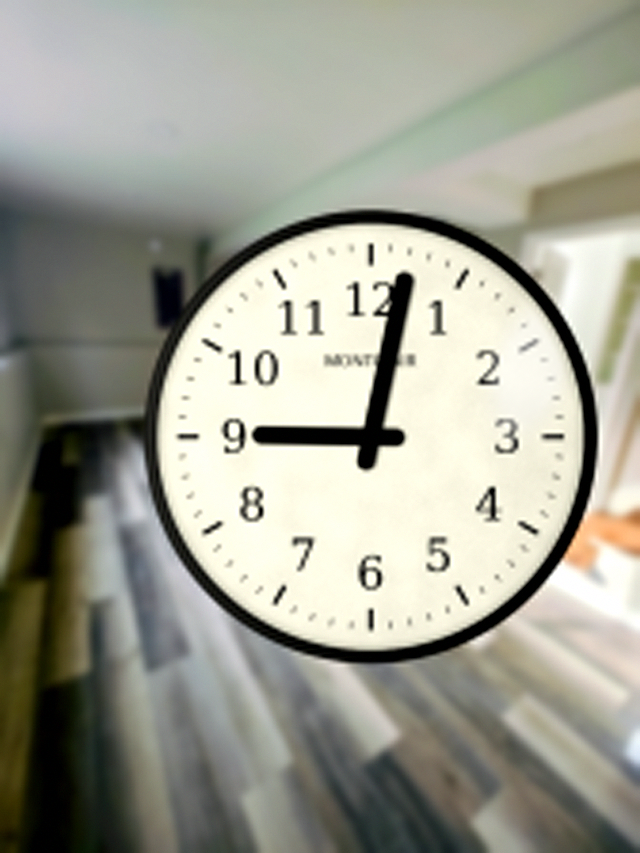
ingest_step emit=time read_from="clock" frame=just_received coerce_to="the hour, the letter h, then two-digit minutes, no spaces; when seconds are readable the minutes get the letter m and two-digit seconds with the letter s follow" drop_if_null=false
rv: 9h02
